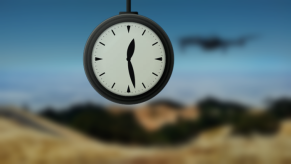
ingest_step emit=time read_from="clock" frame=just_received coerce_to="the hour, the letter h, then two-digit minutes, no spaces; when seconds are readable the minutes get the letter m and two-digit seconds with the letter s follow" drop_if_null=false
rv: 12h28
